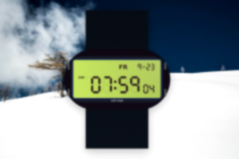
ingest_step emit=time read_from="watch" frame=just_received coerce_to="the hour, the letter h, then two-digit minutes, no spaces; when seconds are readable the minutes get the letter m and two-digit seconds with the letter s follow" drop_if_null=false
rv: 7h59
